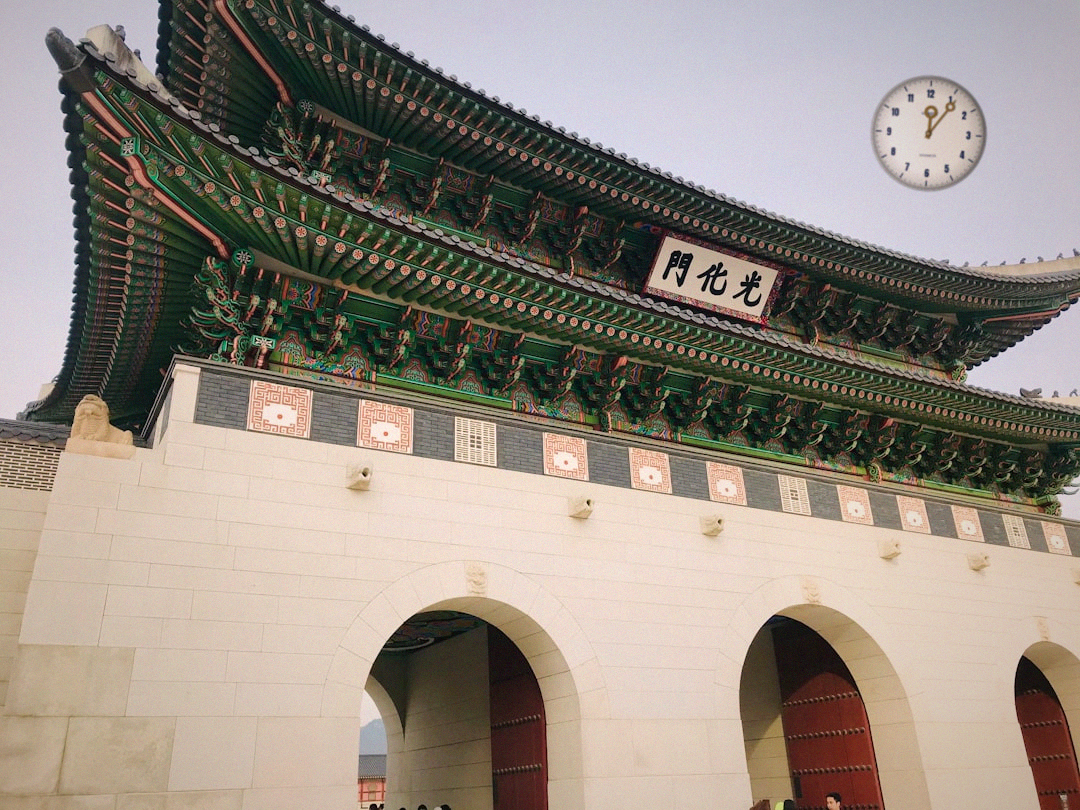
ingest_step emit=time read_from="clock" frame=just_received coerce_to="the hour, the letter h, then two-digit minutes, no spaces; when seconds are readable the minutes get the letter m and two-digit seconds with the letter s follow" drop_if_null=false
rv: 12h06
